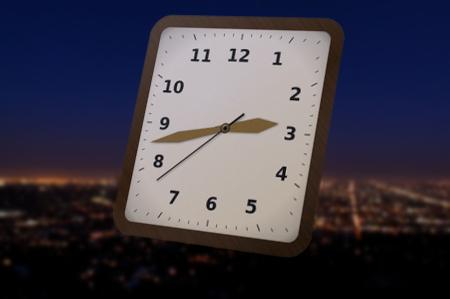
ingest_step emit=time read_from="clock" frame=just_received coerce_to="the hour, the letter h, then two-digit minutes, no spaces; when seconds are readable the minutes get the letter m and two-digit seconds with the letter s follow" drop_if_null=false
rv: 2h42m38s
